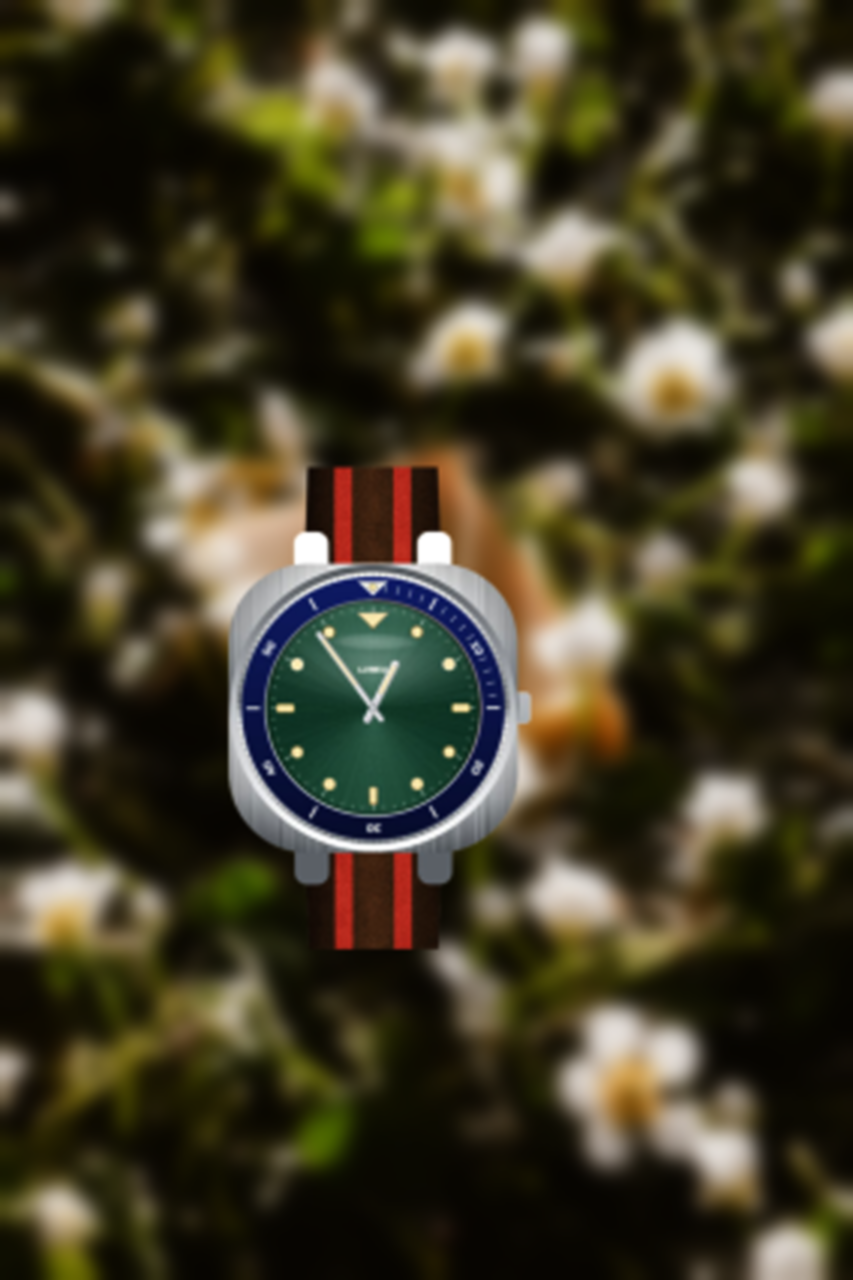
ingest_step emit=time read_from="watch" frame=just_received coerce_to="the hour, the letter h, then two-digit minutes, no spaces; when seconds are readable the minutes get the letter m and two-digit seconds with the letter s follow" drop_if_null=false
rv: 12h54
